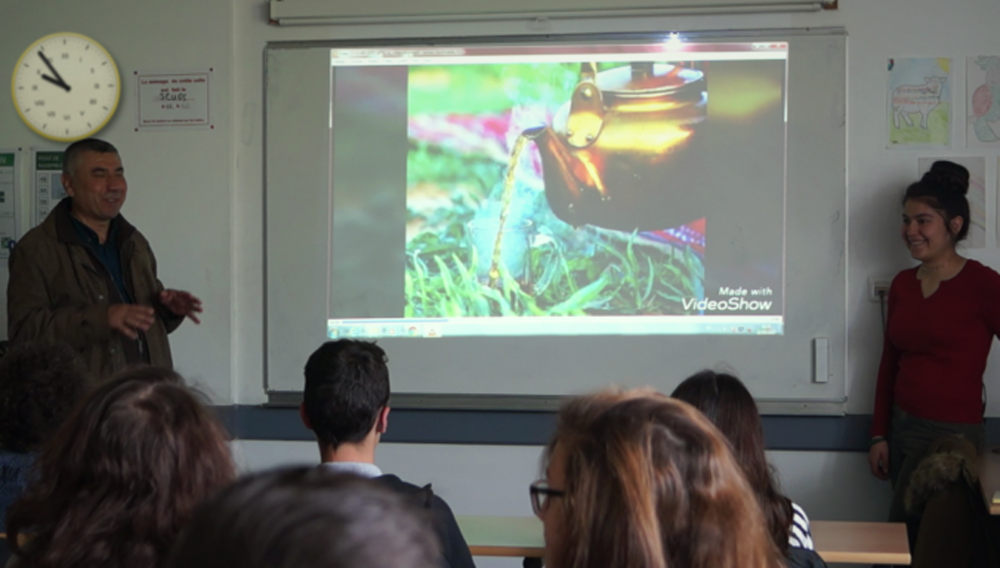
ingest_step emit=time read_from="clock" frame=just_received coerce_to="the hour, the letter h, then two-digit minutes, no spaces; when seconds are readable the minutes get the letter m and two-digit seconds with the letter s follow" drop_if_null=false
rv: 9h54
